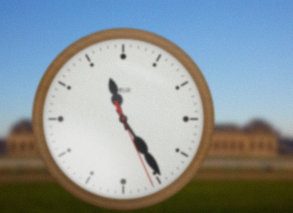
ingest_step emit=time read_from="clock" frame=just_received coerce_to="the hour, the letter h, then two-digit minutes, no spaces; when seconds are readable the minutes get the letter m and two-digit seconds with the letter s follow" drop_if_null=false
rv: 11h24m26s
